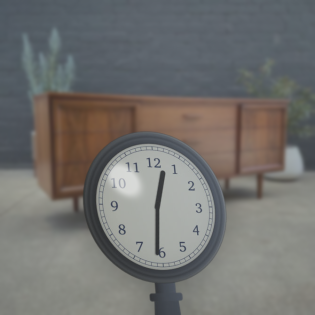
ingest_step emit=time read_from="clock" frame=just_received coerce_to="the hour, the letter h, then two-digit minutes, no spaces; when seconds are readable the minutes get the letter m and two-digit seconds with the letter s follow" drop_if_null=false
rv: 12h31
